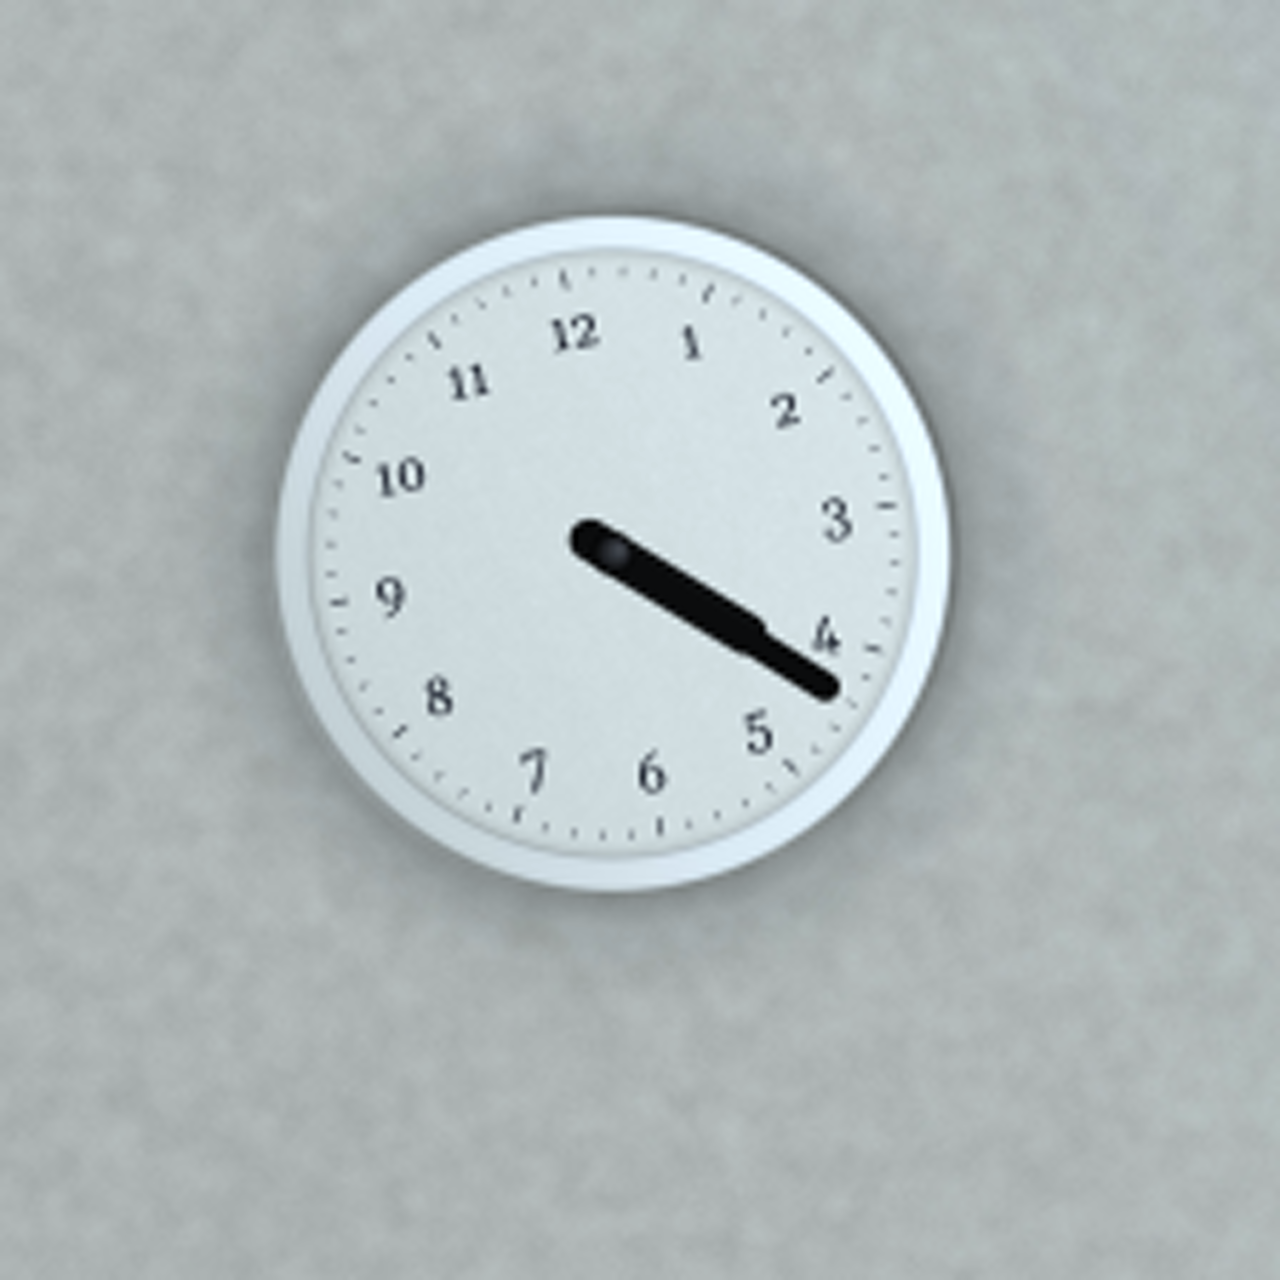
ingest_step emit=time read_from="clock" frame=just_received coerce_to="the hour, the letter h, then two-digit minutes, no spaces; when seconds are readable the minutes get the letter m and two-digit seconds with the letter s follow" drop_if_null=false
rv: 4h22
